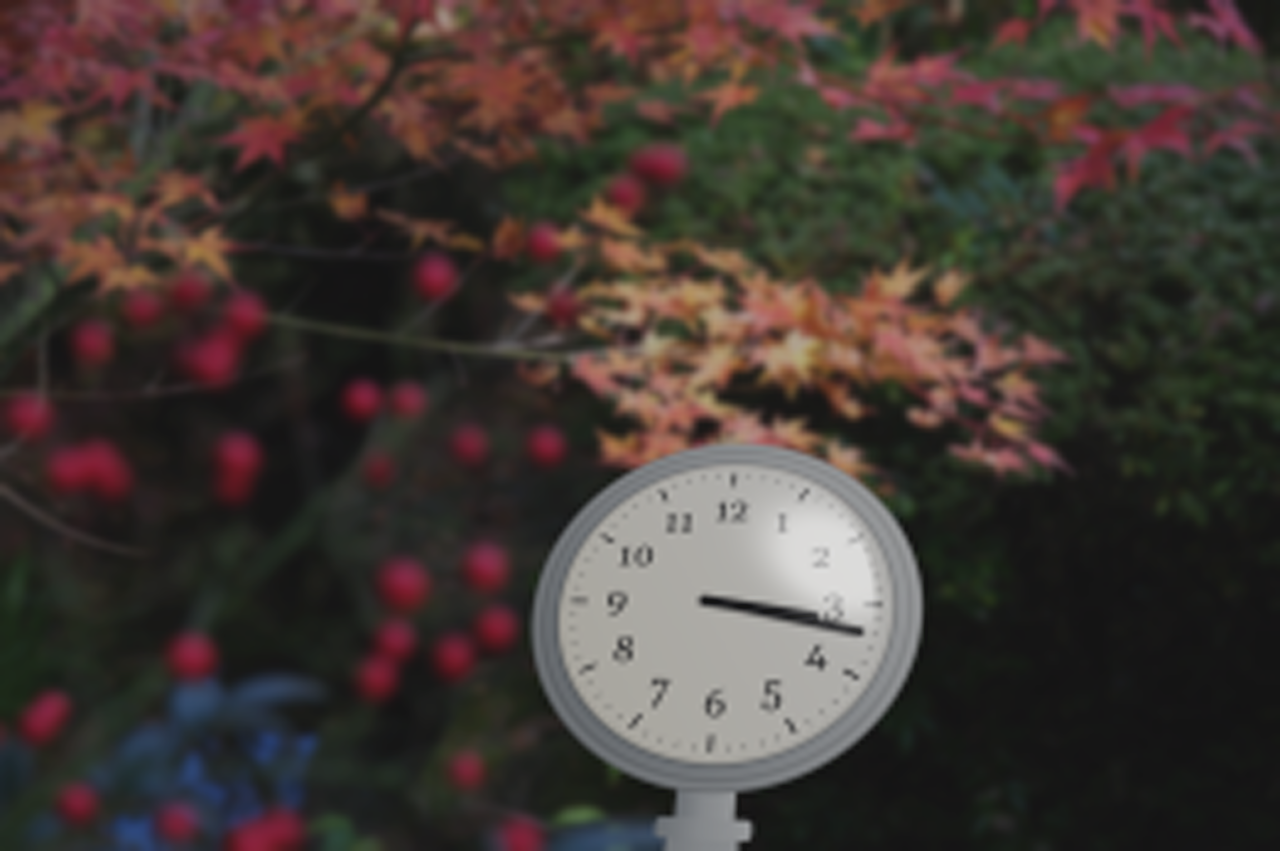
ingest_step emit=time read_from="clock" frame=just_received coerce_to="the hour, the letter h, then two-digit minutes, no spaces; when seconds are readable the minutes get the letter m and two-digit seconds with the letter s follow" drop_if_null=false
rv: 3h17
